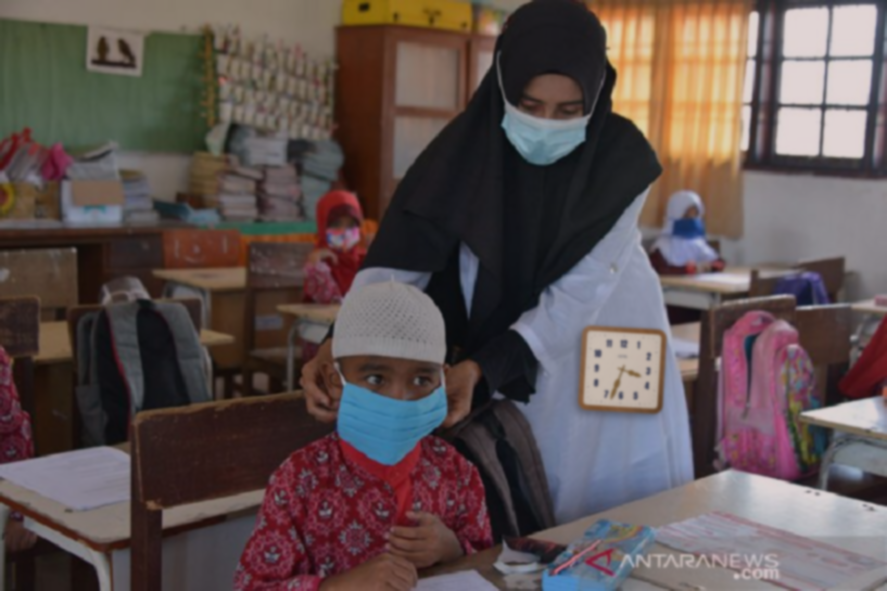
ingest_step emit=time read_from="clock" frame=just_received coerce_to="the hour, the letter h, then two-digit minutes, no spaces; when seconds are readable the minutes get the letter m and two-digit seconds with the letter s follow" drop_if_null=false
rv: 3h33
